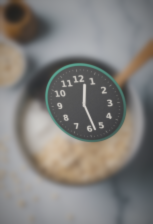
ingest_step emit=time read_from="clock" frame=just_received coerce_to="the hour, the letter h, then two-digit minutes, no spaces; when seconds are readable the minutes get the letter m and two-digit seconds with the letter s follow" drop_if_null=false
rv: 12h28
